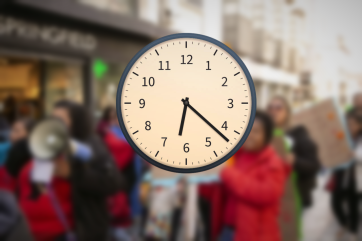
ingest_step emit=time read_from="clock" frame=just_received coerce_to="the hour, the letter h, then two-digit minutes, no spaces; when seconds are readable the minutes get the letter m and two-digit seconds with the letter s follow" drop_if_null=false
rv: 6h22
